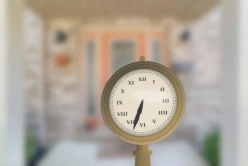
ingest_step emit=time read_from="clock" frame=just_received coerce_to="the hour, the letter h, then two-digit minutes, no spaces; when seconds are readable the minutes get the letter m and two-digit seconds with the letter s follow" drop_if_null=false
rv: 6h33
